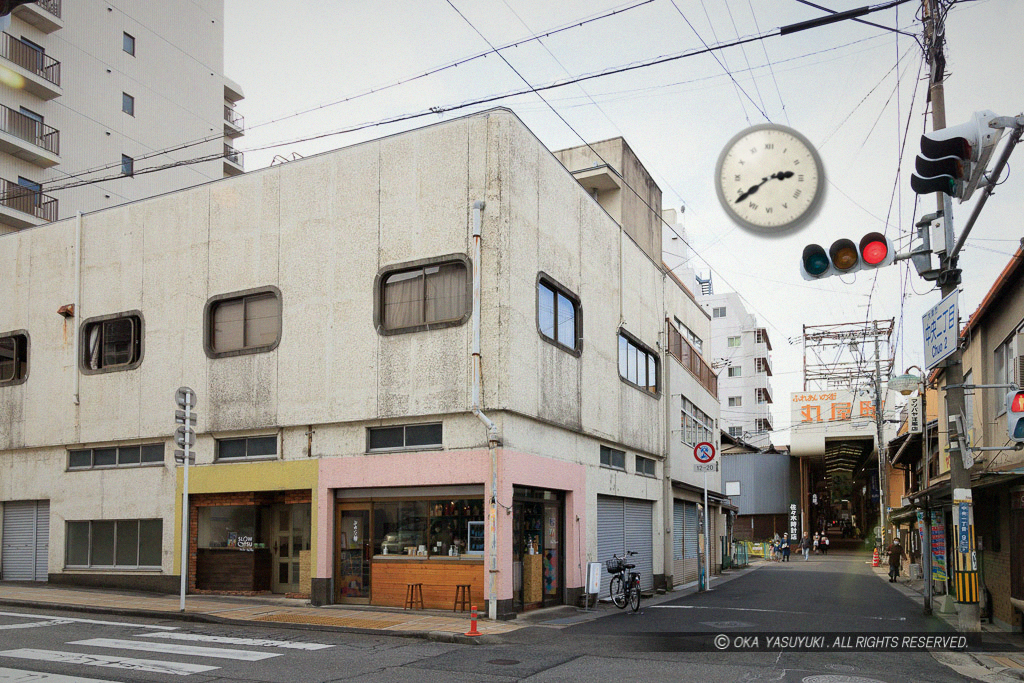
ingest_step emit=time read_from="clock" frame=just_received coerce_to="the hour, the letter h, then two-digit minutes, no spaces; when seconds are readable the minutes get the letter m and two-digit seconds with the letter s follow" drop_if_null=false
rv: 2h39
